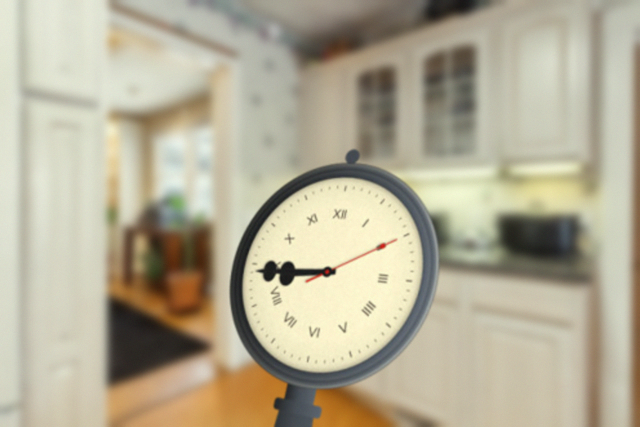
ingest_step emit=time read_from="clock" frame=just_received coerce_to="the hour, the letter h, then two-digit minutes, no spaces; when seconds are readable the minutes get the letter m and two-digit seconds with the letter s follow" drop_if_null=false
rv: 8h44m10s
